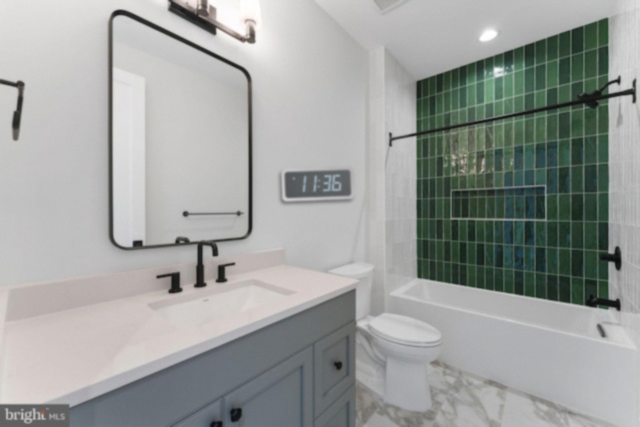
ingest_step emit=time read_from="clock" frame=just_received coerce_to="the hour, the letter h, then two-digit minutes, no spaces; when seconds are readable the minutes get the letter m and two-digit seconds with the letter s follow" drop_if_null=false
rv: 11h36
